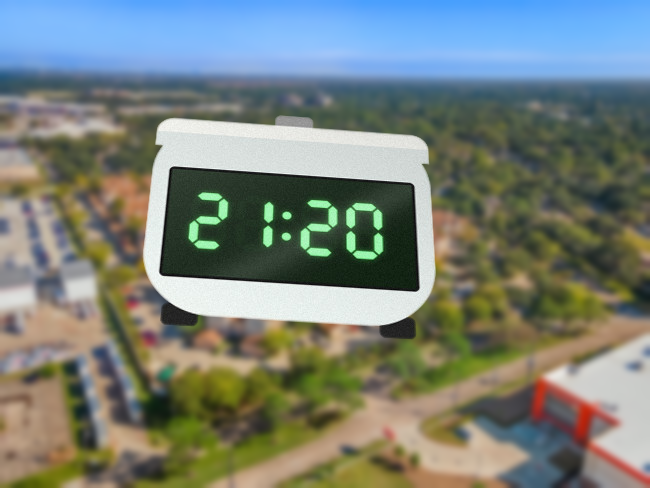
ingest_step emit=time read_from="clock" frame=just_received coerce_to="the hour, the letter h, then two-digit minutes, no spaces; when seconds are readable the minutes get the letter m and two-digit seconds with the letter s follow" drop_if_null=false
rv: 21h20
